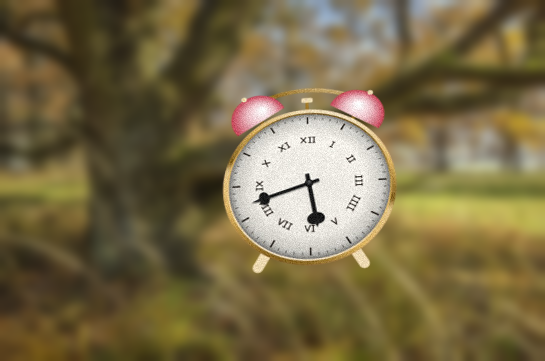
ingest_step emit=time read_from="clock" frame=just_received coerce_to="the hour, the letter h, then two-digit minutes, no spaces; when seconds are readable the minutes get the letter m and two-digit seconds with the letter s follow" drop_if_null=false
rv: 5h42
